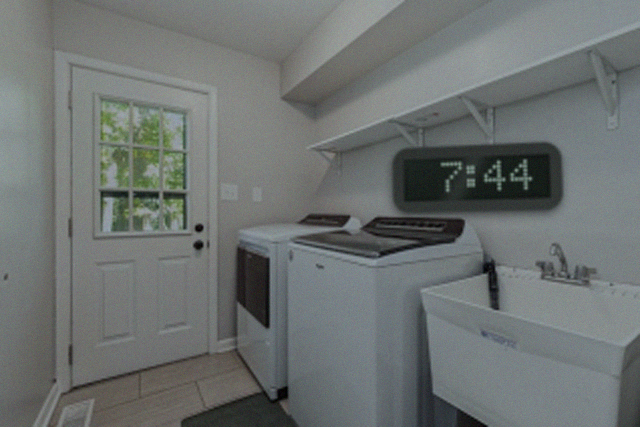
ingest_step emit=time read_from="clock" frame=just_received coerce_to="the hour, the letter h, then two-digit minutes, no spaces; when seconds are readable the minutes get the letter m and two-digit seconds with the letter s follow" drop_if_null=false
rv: 7h44
